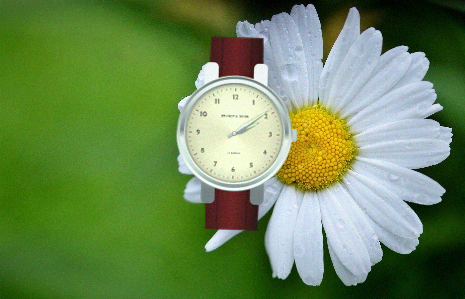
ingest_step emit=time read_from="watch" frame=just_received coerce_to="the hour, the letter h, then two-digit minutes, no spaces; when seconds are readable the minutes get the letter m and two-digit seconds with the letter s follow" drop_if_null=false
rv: 2h09
